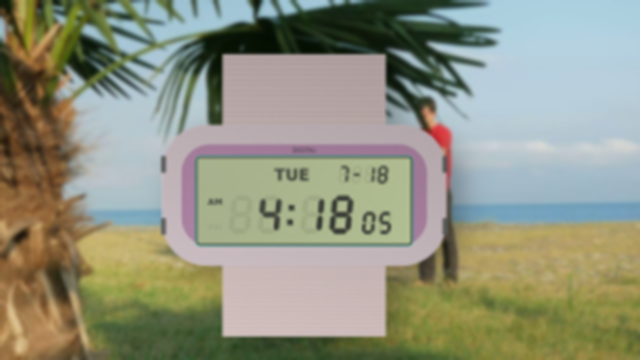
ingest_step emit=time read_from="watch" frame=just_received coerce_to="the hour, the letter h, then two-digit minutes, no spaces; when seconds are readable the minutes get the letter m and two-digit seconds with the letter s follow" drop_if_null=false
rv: 4h18m05s
